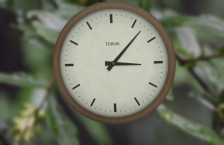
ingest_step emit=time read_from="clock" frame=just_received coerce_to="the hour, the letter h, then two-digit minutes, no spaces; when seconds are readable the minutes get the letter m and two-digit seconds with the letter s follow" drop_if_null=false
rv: 3h07
